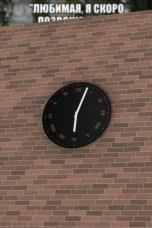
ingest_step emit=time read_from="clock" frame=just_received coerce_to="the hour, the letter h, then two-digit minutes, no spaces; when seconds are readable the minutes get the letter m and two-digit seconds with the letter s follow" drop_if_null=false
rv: 6h03
